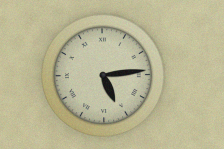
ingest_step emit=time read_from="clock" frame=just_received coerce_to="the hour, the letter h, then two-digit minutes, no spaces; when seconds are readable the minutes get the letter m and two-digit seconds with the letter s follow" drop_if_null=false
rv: 5h14
